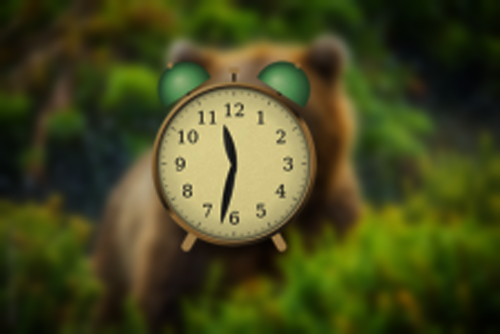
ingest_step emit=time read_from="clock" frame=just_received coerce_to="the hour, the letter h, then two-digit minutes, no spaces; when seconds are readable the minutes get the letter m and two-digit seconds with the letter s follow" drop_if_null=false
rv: 11h32
